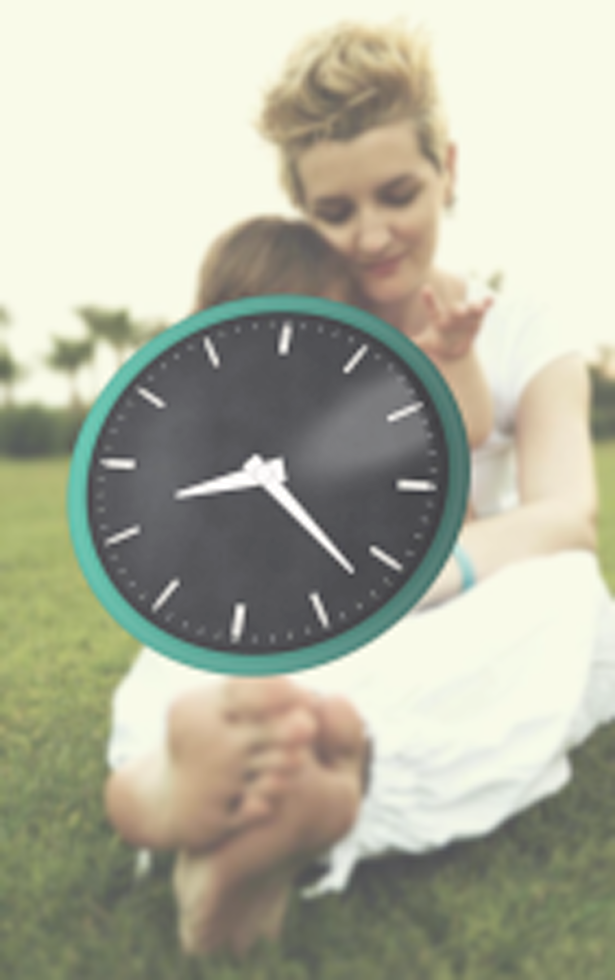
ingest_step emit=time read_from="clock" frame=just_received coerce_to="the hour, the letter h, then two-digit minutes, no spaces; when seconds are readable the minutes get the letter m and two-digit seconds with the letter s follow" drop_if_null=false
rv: 8h22
